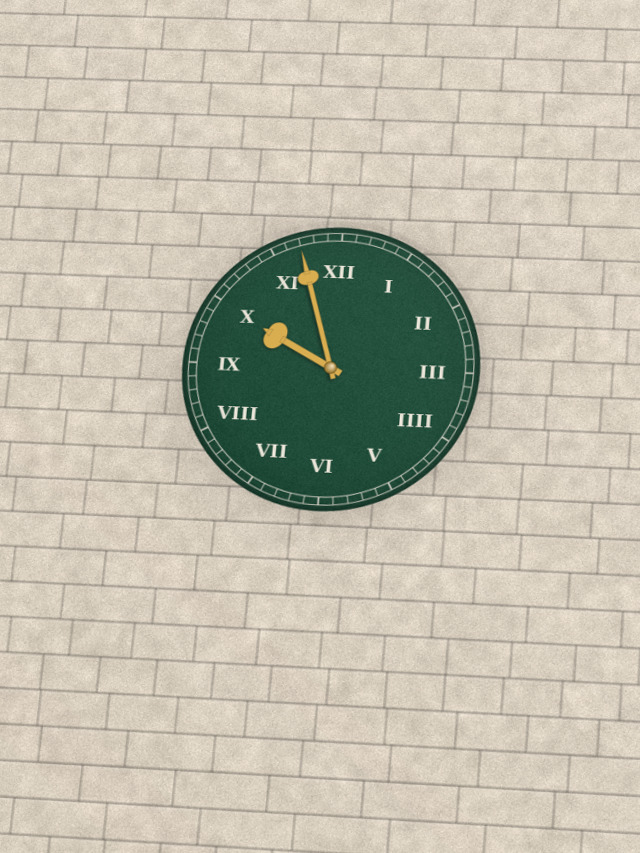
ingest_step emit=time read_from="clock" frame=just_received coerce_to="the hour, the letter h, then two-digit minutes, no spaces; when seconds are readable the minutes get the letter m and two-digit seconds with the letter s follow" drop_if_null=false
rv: 9h57
